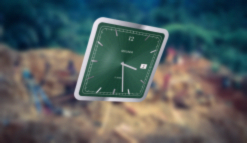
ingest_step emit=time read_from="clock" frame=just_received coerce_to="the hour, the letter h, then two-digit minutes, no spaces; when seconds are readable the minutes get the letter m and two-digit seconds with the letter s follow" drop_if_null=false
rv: 3h27
